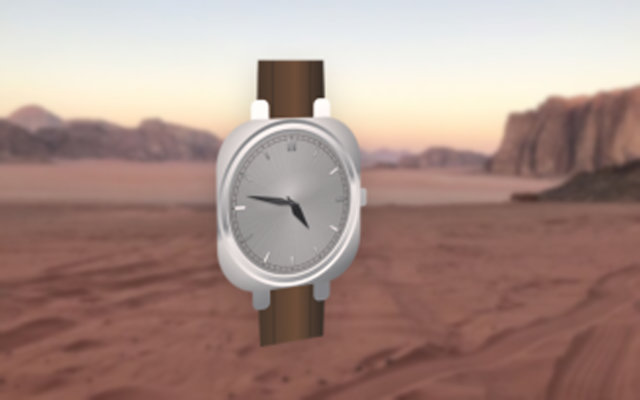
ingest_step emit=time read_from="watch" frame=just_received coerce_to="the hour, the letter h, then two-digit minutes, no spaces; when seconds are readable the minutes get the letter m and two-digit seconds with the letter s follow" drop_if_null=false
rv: 4h47
